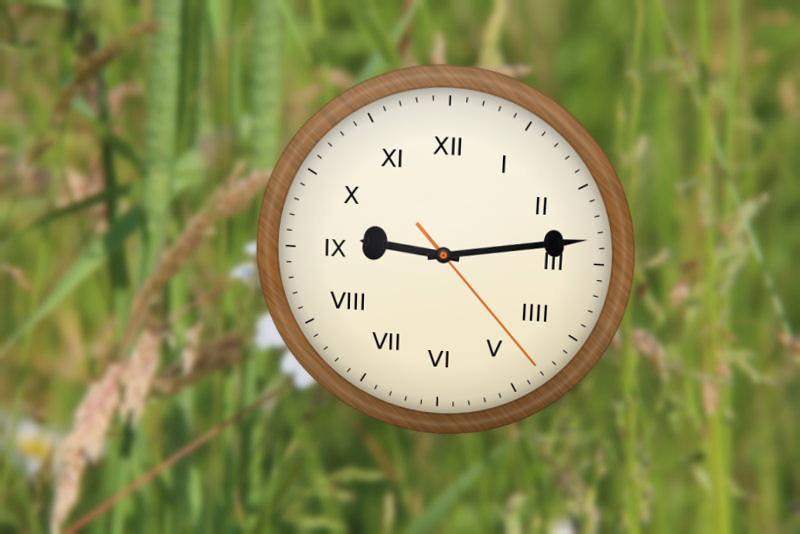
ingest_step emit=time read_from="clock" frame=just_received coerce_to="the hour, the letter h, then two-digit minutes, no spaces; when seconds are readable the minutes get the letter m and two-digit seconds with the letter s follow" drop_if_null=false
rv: 9h13m23s
